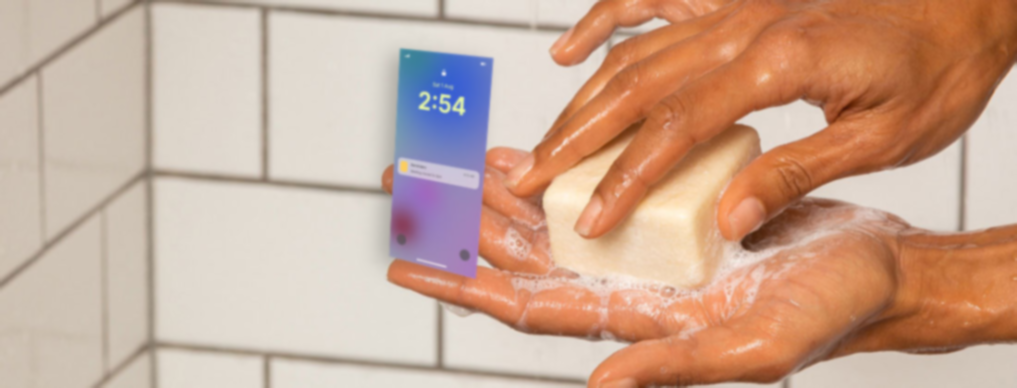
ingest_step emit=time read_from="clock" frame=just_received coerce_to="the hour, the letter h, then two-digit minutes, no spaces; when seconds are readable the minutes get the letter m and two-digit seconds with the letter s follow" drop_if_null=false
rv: 2h54
